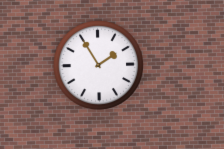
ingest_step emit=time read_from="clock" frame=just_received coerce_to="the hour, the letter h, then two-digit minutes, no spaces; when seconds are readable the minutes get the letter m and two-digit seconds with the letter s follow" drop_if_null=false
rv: 1h55
